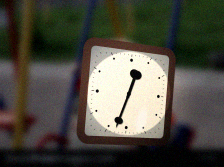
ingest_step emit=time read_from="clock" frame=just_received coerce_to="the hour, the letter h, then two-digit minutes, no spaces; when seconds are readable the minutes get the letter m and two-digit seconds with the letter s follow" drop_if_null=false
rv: 12h33
